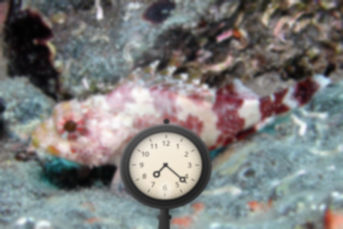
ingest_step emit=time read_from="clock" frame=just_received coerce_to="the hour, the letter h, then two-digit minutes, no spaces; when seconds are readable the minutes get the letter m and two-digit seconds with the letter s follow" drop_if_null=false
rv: 7h22
